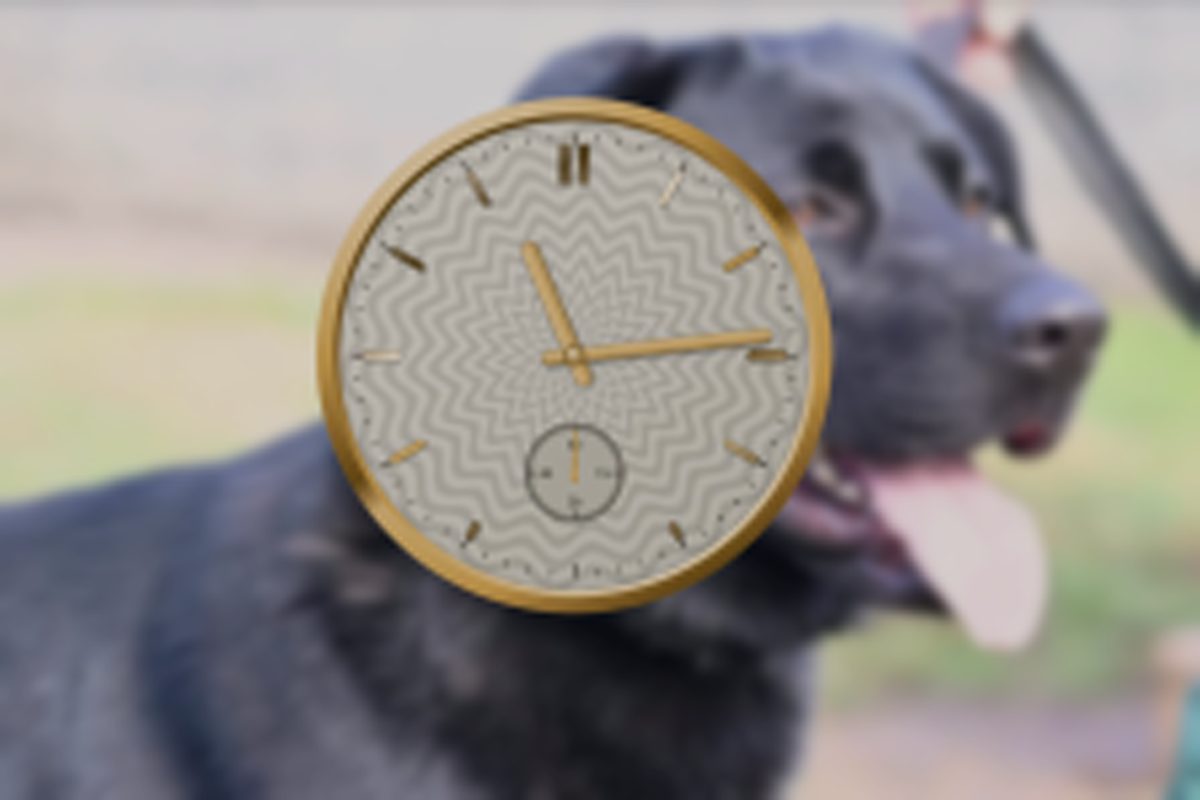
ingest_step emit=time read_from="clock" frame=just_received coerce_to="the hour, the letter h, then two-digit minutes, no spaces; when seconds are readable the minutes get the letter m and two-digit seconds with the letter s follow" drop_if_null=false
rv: 11h14
